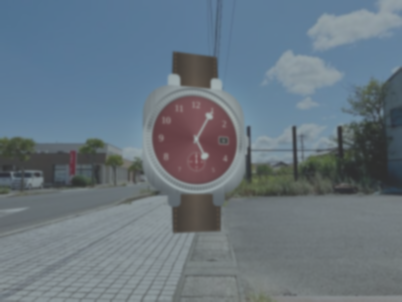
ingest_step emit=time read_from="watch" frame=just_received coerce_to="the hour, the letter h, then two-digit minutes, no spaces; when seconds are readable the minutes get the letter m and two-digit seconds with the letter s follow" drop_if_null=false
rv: 5h05
